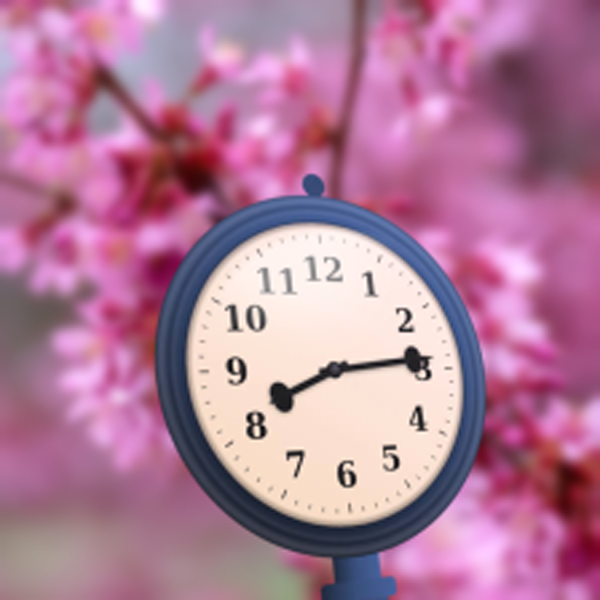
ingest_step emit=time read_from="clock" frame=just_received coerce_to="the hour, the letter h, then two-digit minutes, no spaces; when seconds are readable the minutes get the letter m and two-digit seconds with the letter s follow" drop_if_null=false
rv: 8h14
